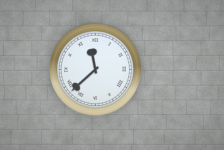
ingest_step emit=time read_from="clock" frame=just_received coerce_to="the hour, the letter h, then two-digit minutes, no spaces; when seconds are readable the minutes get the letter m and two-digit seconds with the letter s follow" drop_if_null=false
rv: 11h38
